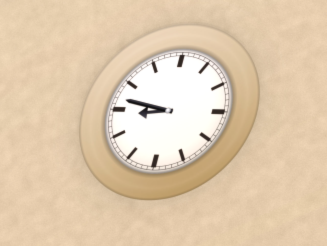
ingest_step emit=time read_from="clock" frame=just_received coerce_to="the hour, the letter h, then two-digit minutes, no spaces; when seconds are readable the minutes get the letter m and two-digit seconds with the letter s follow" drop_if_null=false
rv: 8h47
